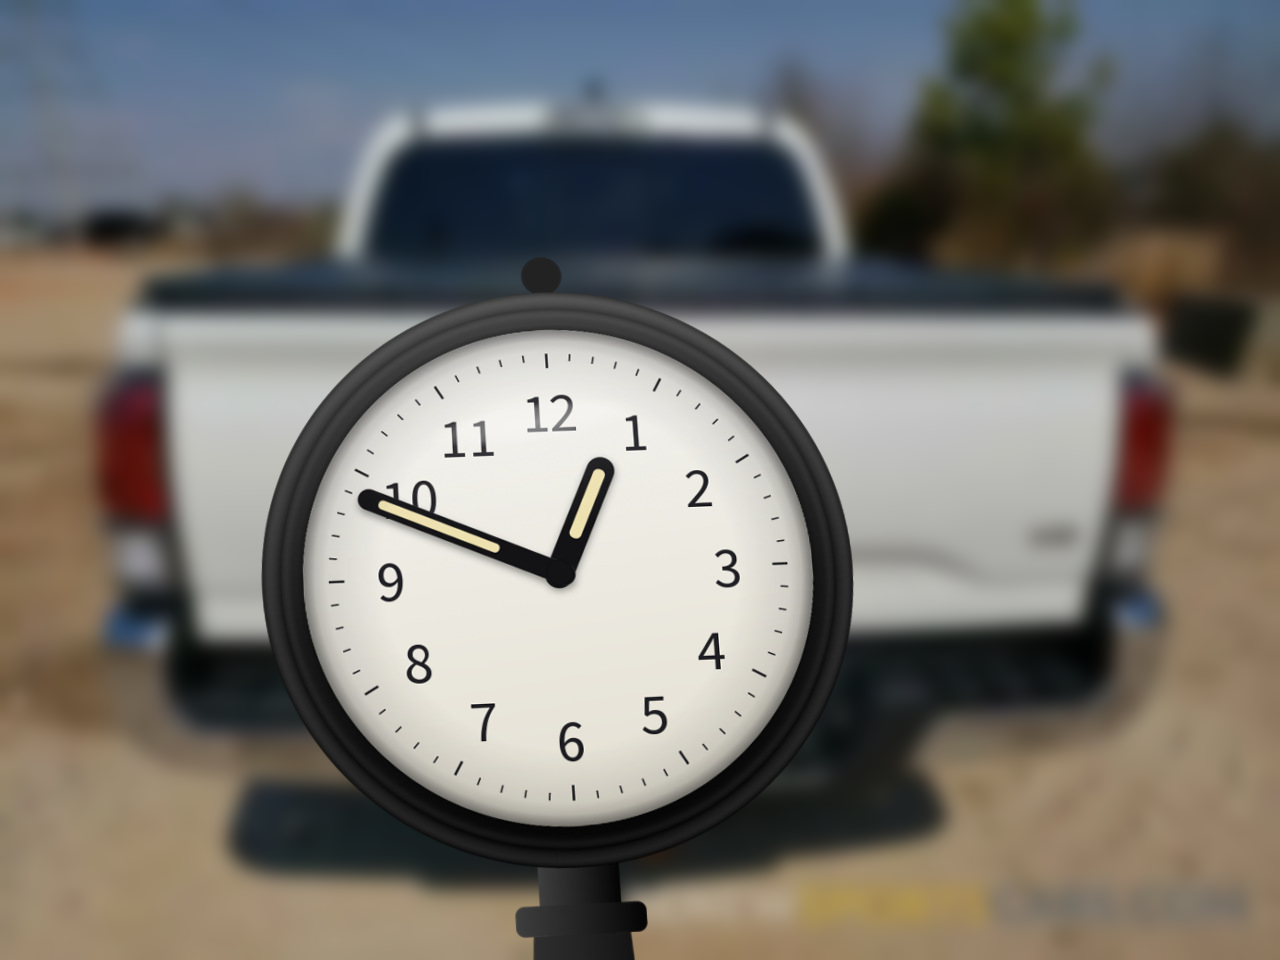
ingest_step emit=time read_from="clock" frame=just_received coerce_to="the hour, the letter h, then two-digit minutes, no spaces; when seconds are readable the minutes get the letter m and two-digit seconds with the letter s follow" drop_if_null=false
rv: 12h49
